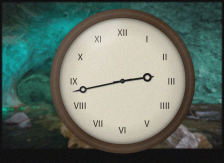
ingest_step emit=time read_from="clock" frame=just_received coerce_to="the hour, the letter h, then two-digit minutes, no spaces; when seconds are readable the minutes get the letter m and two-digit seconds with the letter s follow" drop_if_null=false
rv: 2h43
